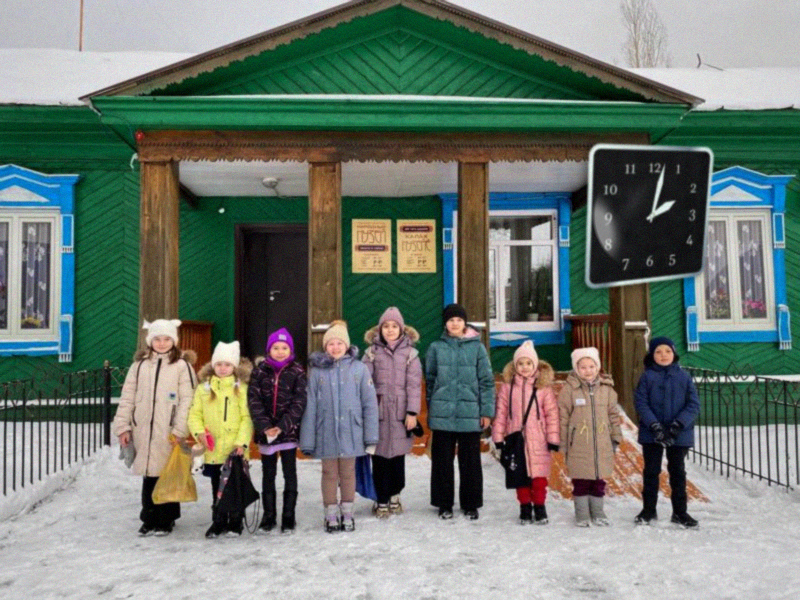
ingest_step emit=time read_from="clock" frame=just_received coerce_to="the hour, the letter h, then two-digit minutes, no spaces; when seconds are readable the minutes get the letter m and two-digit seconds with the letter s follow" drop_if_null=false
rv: 2h02
